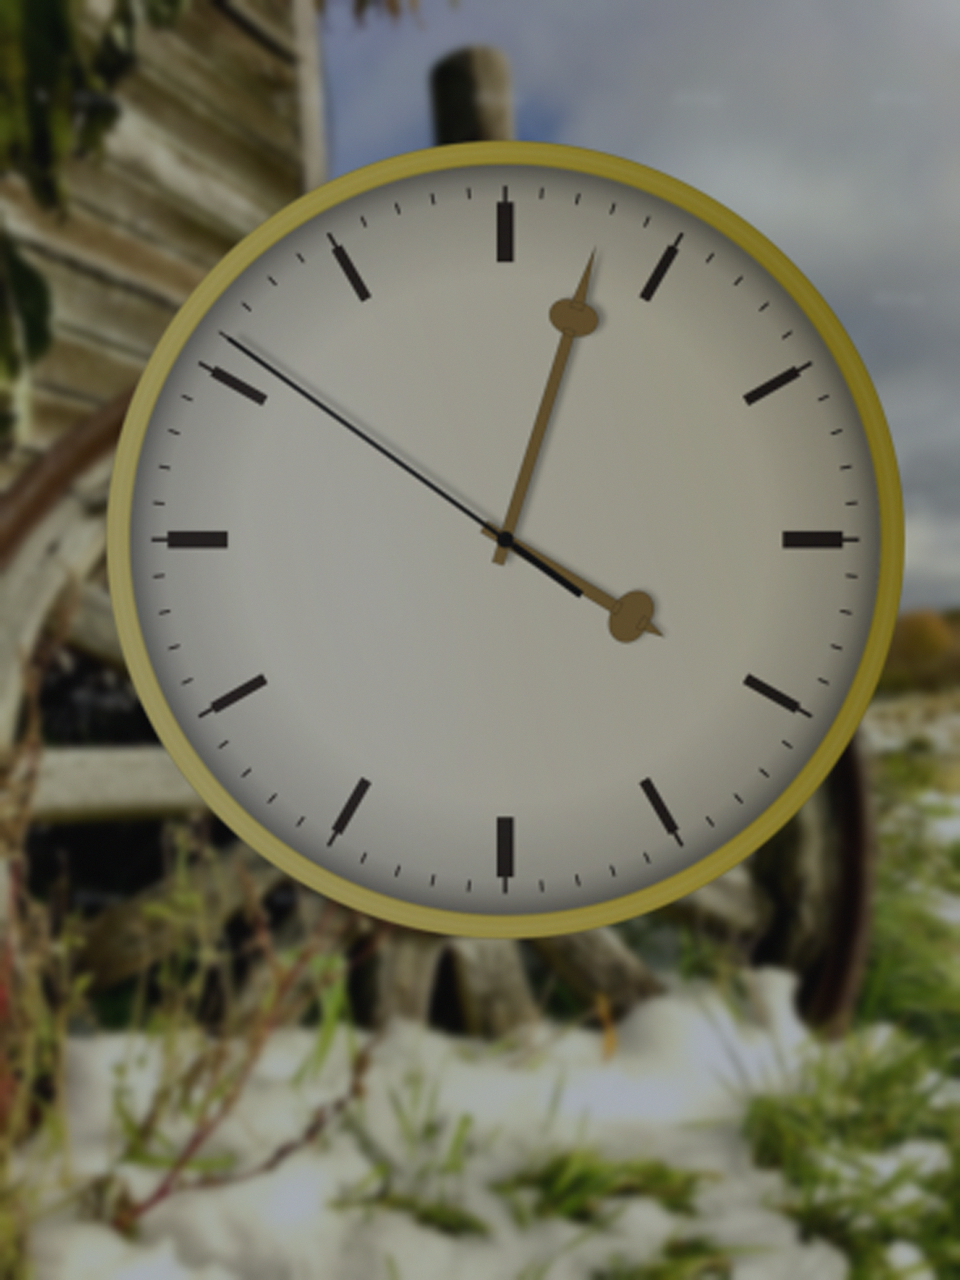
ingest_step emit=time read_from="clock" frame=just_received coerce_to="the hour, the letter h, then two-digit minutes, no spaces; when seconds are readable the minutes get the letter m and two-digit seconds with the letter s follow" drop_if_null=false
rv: 4h02m51s
